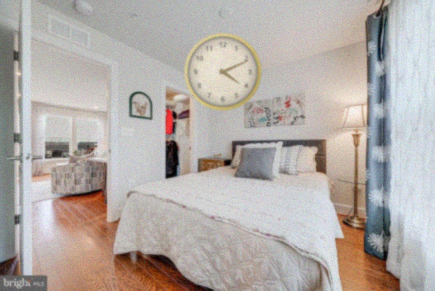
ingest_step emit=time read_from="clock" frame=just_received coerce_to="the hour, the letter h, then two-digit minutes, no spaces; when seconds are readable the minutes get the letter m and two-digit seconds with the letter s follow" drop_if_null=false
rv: 4h11
